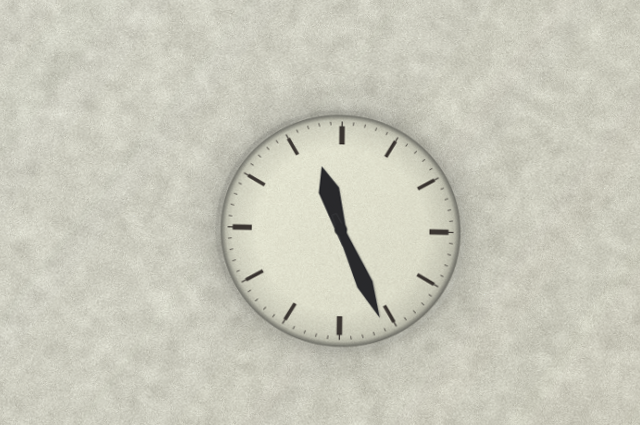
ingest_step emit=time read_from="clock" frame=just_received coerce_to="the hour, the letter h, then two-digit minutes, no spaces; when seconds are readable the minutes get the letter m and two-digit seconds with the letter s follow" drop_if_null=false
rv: 11h26
